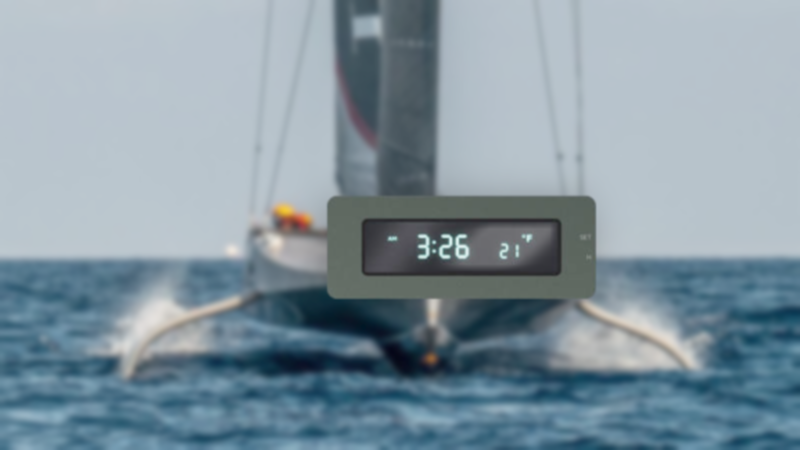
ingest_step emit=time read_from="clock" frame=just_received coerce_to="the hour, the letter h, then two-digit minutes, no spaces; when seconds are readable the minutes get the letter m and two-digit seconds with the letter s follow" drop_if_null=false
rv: 3h26
